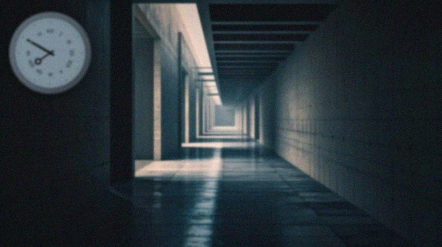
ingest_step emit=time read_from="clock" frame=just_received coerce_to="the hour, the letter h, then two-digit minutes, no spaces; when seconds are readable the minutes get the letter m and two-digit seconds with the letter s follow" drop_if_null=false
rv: 7h50
